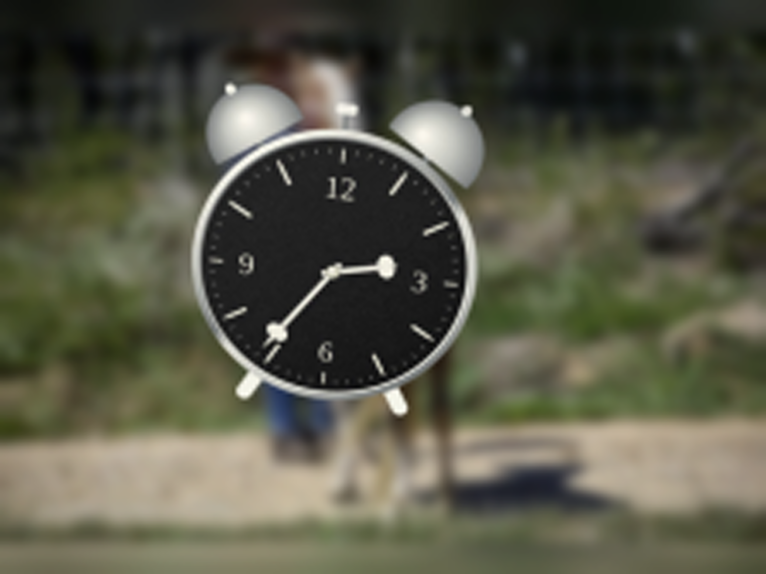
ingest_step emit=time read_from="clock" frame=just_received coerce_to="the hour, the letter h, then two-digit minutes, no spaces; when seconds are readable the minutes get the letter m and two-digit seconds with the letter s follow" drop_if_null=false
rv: 2h36
